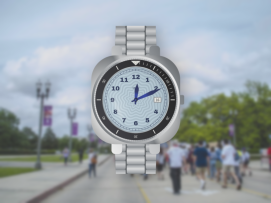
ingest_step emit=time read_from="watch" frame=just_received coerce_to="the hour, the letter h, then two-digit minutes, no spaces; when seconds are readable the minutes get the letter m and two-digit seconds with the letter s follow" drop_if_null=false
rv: 12h11
